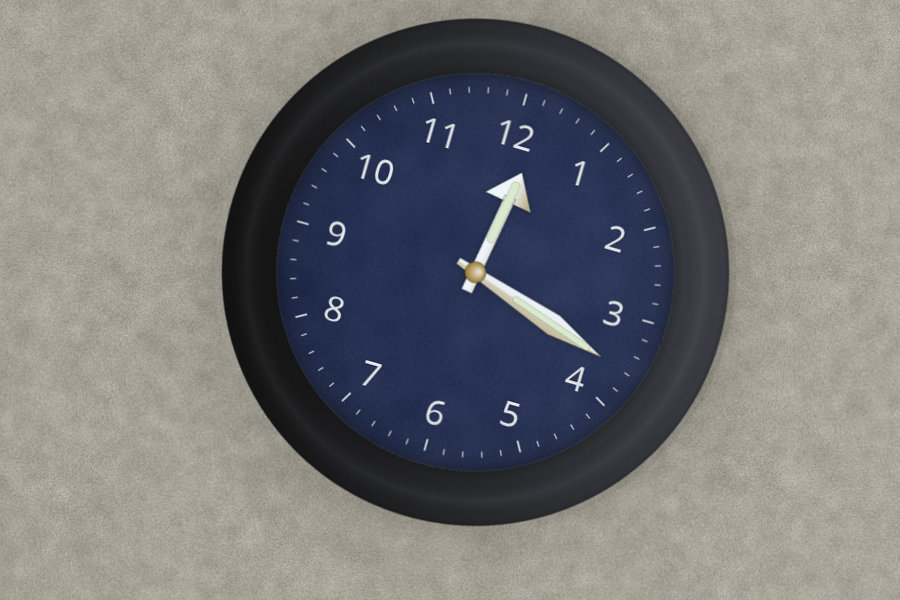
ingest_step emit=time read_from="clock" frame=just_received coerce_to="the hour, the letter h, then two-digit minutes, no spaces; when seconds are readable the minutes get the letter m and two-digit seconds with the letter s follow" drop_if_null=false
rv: 12h18
